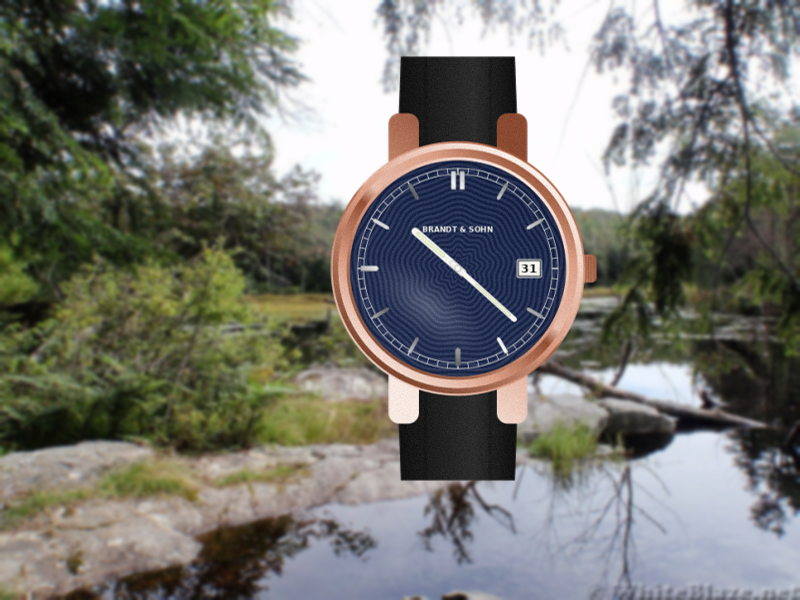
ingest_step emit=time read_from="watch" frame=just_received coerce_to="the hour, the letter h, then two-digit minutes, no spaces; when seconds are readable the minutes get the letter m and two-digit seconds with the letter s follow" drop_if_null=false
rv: 10h22
